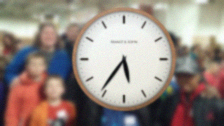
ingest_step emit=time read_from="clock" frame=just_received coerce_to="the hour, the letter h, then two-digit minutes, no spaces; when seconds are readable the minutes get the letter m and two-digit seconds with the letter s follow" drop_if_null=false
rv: 5h36
